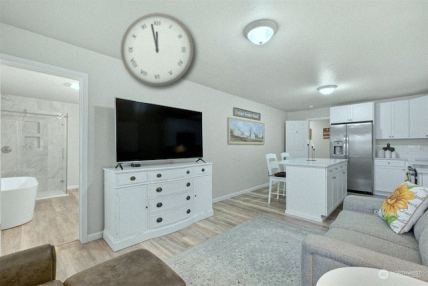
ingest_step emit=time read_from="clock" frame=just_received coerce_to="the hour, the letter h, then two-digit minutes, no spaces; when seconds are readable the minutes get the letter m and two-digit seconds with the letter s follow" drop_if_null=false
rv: 11h58
